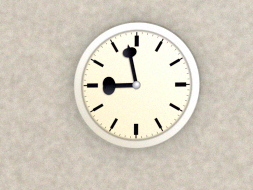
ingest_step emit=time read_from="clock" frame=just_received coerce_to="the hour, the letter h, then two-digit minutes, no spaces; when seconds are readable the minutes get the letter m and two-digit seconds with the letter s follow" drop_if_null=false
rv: 8h58
